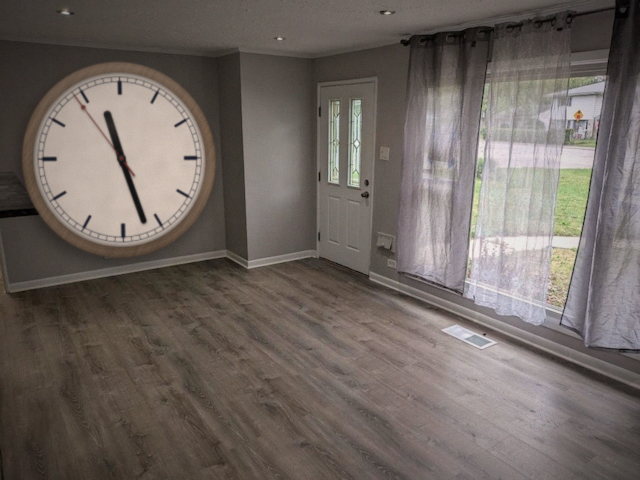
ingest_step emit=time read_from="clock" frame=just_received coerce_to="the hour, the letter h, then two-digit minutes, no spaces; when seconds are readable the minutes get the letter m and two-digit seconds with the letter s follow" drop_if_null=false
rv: 11h26m54s
